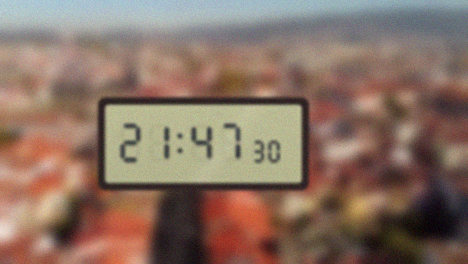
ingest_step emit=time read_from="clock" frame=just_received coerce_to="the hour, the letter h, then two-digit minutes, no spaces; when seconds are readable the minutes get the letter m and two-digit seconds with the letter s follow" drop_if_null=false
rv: 21h47m30s
